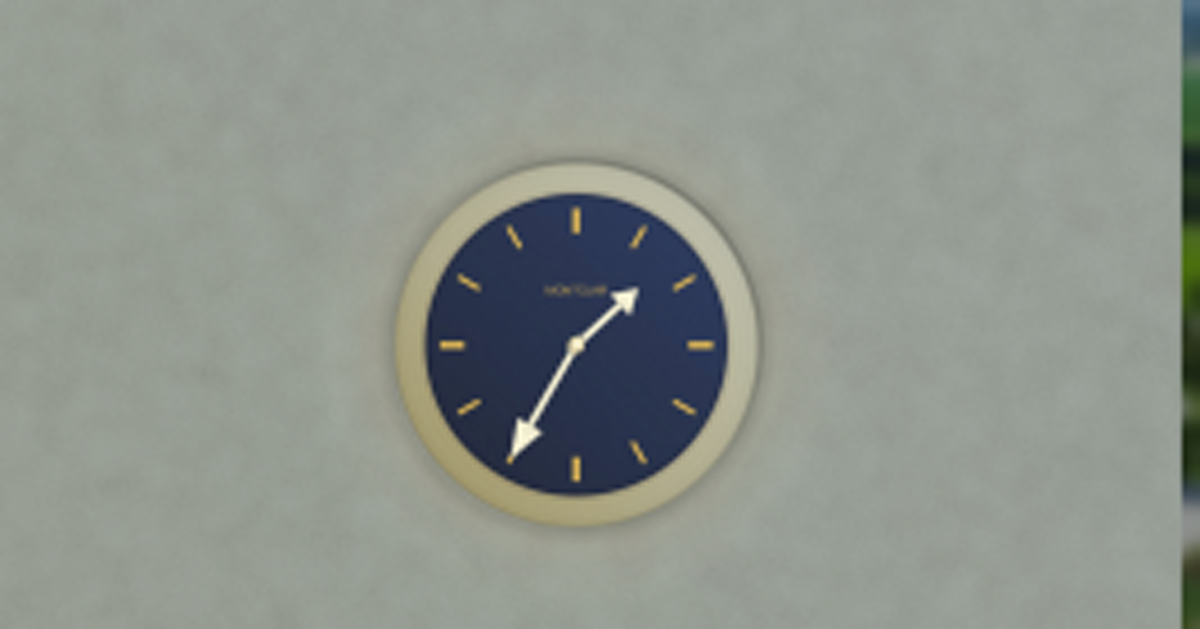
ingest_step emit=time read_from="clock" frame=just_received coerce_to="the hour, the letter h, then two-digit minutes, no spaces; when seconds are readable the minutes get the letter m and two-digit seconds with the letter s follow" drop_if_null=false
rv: 1h35
